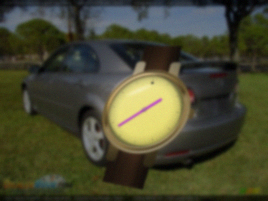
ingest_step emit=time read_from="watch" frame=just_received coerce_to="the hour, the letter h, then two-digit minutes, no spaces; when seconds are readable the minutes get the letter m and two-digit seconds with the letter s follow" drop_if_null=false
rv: 1h38
